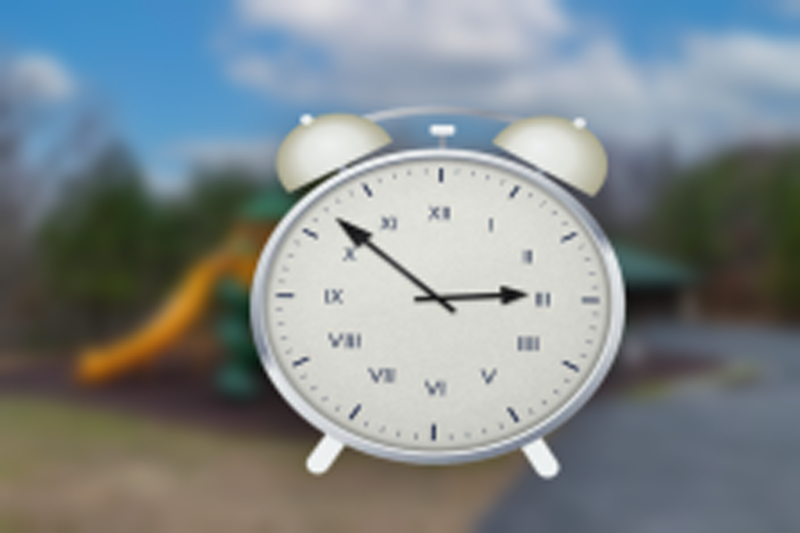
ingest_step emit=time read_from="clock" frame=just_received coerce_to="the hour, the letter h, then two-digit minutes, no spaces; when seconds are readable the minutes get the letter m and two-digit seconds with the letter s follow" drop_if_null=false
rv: 2h52
